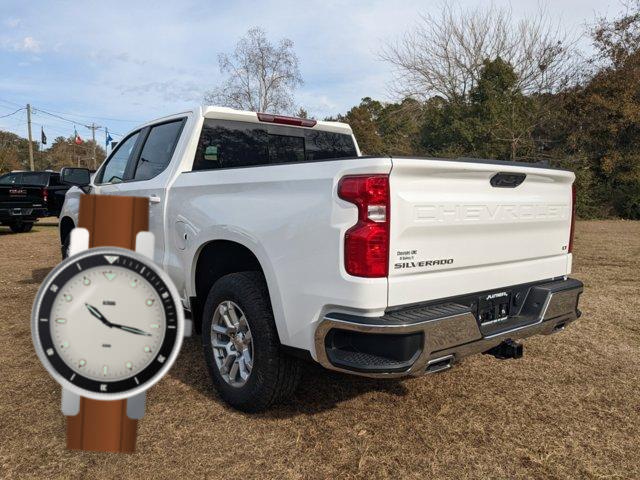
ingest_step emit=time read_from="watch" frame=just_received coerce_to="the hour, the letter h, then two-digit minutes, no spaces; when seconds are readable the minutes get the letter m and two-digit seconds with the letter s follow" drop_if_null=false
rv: 10h17
